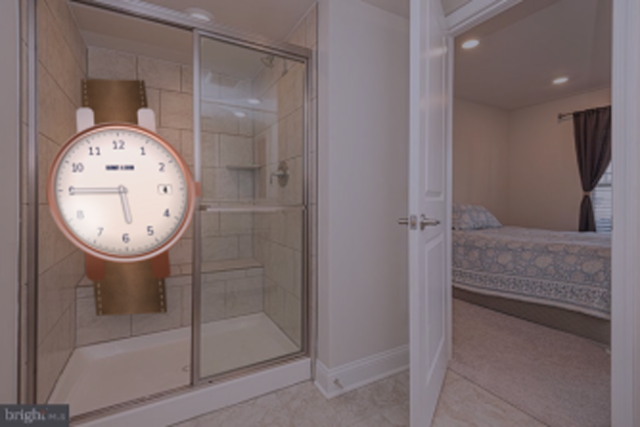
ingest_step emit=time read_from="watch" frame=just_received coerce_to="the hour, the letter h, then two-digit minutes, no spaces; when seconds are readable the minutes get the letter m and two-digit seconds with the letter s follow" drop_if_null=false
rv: 5h45
